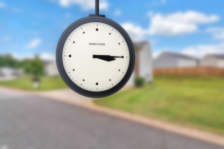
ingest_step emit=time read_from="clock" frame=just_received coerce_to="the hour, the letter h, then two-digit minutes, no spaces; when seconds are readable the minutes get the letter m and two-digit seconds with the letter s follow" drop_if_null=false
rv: 3h15
